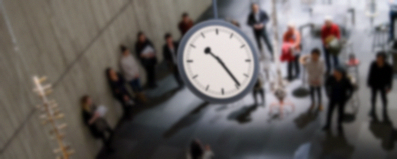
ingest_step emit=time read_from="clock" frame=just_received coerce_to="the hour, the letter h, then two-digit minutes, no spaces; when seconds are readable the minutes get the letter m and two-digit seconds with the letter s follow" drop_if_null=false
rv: 10h24
